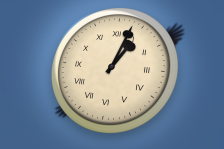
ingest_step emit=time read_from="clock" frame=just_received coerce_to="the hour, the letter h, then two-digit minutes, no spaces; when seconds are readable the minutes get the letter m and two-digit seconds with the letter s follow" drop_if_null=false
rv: 1h03
